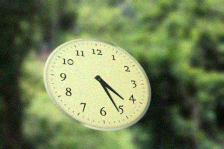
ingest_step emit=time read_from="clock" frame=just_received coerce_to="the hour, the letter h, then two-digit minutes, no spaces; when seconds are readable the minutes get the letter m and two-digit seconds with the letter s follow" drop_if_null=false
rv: 4h26
